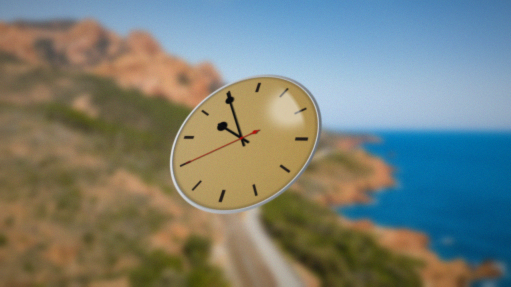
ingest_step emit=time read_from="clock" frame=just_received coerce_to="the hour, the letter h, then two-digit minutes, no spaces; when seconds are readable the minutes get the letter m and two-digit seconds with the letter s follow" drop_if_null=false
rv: 9h54m40s
